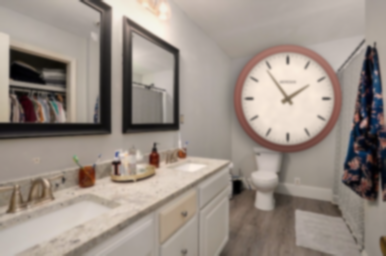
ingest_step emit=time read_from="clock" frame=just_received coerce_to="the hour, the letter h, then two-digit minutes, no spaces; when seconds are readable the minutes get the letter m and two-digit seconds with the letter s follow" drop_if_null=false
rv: 1h54
